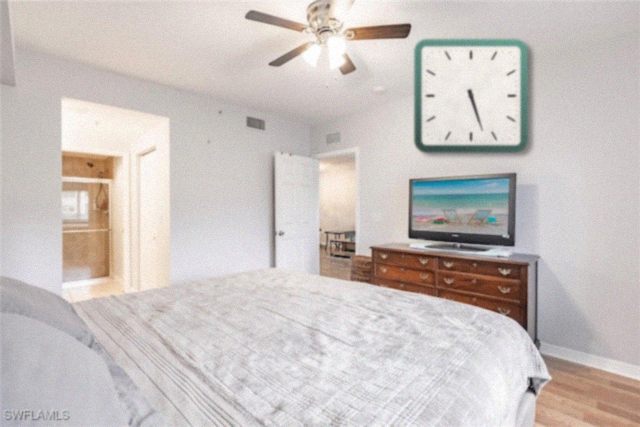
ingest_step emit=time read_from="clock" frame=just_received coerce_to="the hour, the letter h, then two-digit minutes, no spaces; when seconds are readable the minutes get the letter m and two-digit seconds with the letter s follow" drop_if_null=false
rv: 5h27
